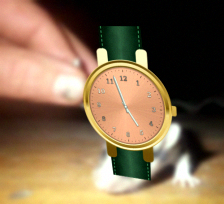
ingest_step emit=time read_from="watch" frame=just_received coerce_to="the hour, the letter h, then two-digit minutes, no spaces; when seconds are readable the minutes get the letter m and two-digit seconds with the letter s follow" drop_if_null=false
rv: 4h57
